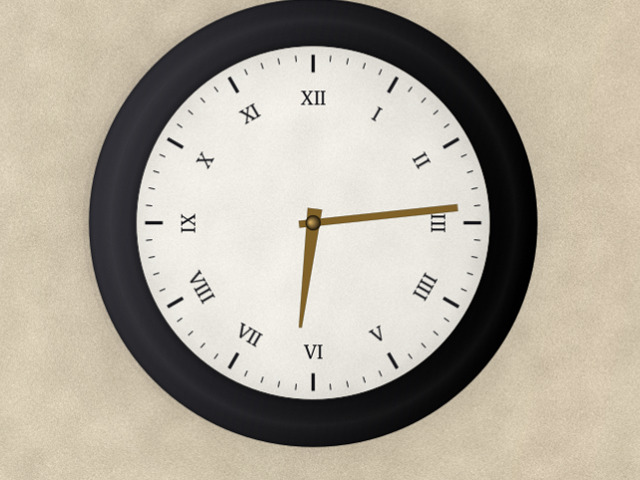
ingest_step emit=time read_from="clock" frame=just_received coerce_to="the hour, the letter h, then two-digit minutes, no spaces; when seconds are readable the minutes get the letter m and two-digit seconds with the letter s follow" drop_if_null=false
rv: 6h14
